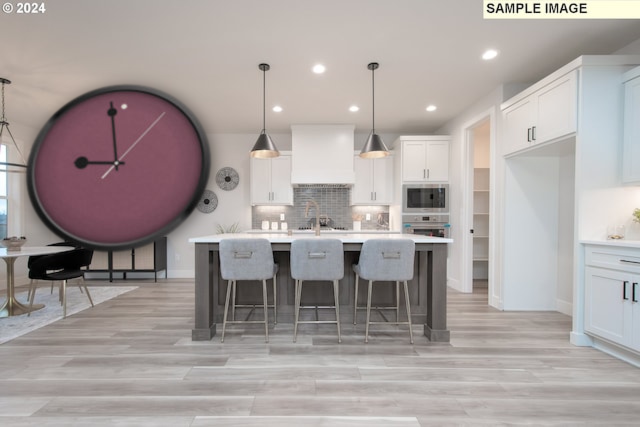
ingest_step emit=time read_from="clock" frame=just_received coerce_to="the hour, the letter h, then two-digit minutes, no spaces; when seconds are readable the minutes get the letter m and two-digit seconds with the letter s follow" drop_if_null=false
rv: 8h58m06s
